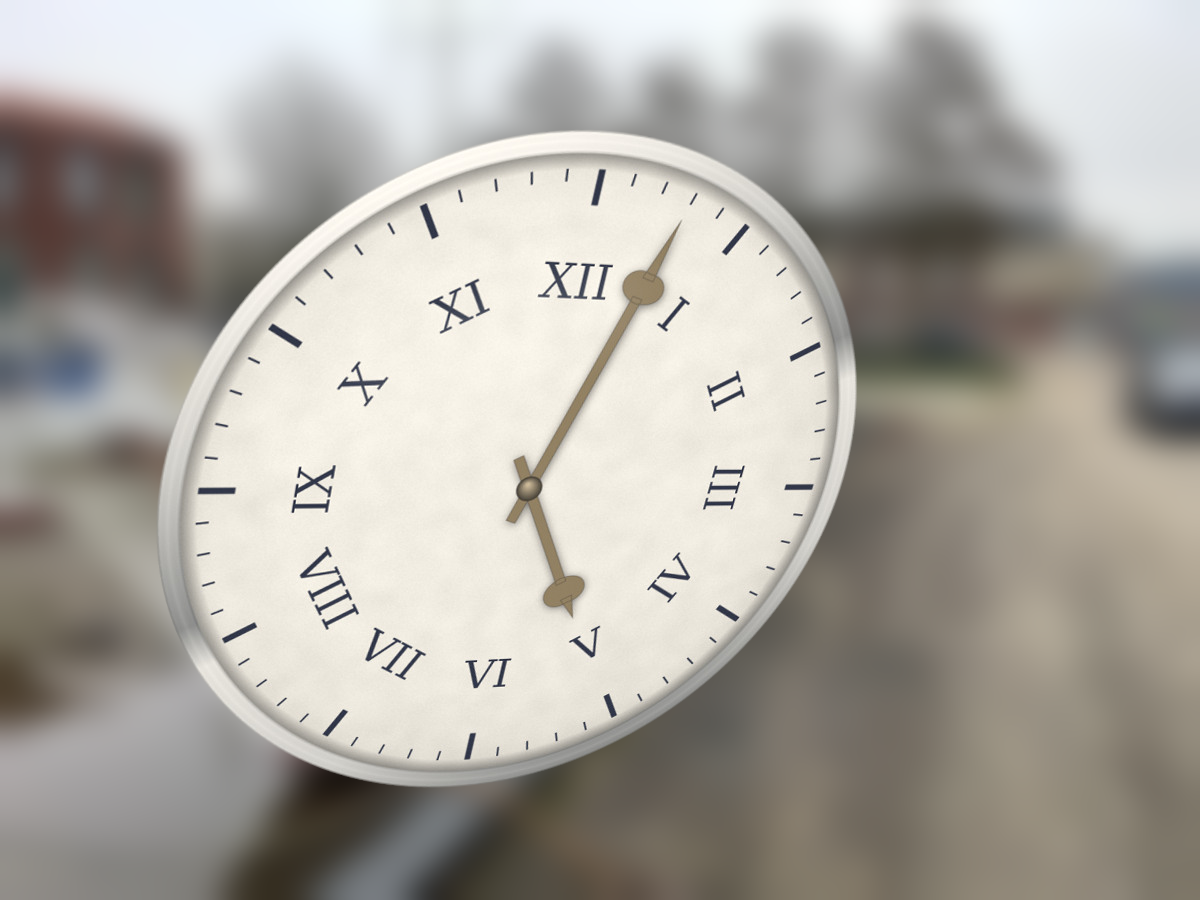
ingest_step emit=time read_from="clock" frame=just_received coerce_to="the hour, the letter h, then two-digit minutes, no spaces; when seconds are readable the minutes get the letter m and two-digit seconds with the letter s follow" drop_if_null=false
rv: 5h03
